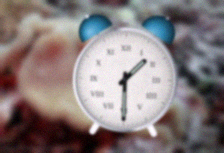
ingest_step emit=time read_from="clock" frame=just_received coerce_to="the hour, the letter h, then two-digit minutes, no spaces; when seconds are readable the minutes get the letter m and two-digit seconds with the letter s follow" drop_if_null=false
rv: 1h30
